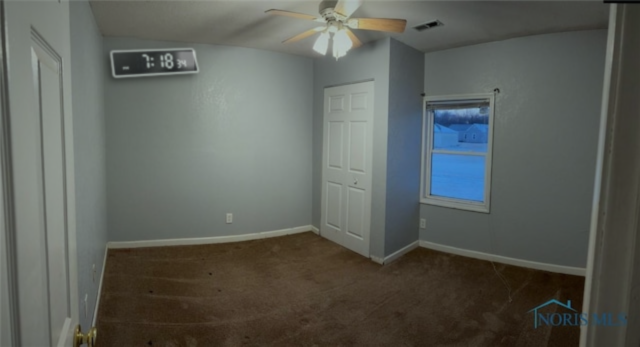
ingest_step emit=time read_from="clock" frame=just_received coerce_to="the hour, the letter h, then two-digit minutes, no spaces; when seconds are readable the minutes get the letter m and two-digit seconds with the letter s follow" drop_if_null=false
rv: 7h18
